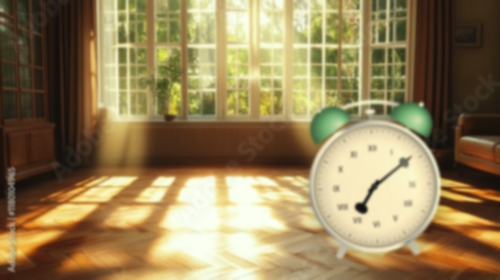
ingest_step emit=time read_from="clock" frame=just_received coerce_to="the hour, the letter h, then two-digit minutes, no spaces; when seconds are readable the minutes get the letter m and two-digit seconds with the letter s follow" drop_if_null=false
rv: 7h09
